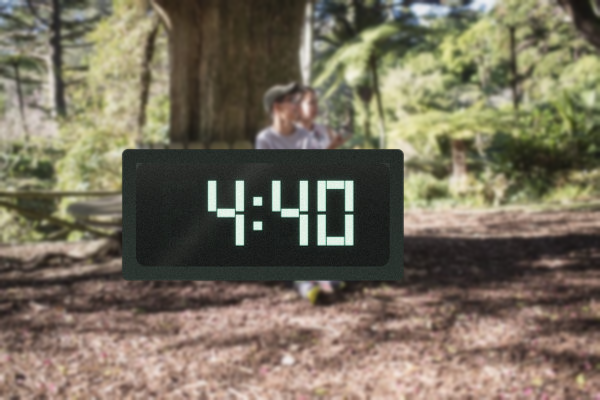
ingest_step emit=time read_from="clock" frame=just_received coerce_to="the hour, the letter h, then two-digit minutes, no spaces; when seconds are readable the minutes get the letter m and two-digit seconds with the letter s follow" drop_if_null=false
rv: 4h40
